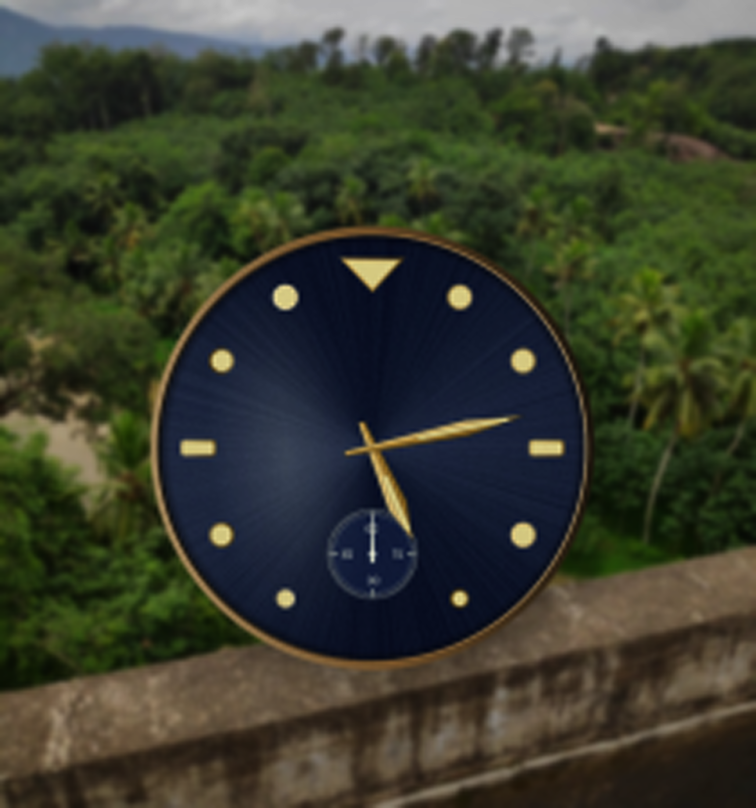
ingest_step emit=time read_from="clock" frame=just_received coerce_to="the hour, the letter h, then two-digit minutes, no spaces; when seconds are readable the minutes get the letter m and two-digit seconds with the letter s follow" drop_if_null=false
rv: 5h13
